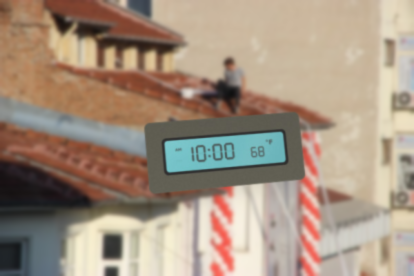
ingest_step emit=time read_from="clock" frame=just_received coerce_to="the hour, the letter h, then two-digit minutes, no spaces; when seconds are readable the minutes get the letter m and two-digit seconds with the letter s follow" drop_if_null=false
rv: 10h00
